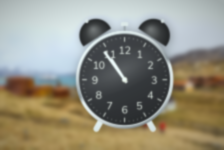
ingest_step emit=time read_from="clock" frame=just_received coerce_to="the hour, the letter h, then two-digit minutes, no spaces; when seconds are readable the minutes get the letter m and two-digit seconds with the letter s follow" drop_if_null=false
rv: 10h54
